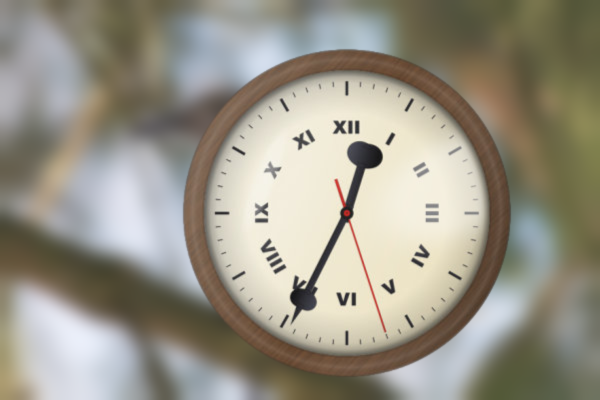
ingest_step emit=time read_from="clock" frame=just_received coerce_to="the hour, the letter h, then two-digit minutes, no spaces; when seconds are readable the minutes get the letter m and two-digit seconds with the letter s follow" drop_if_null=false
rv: 12h34m27s
